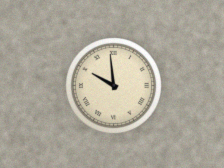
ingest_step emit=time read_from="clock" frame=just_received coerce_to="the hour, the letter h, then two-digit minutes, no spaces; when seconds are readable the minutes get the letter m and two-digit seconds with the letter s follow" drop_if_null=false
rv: 9h59
